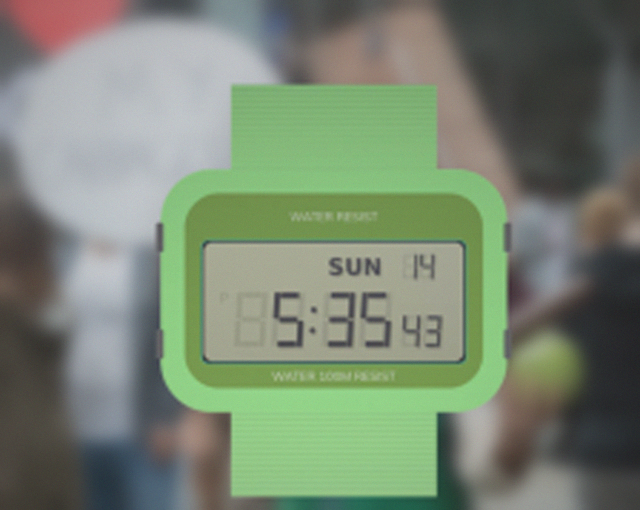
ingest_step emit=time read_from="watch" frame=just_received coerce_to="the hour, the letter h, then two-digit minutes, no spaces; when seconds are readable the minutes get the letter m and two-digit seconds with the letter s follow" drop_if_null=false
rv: 5h35m43s
